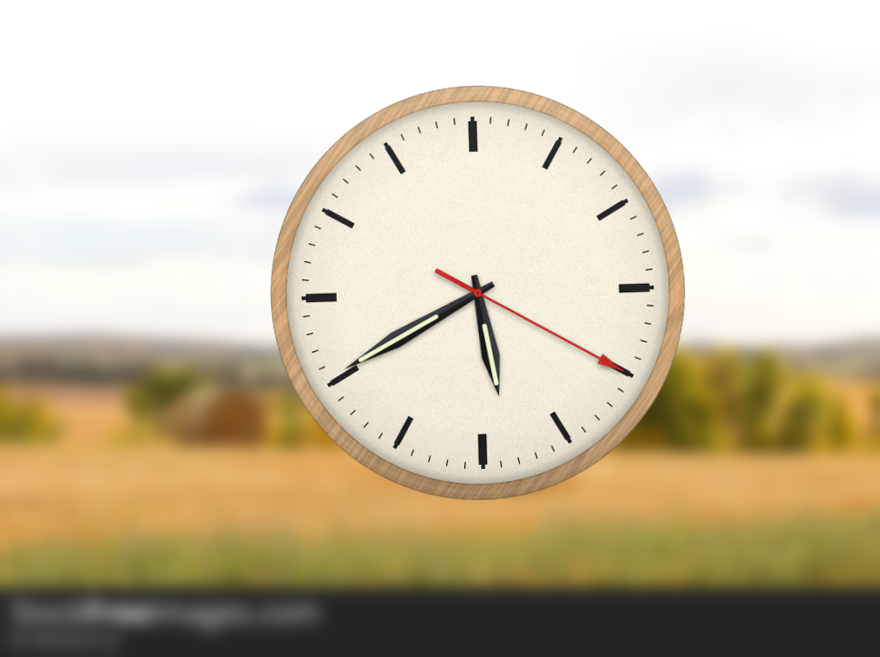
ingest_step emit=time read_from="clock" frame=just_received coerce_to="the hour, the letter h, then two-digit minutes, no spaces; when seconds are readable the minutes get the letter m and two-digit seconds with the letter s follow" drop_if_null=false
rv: 5h40m20s
